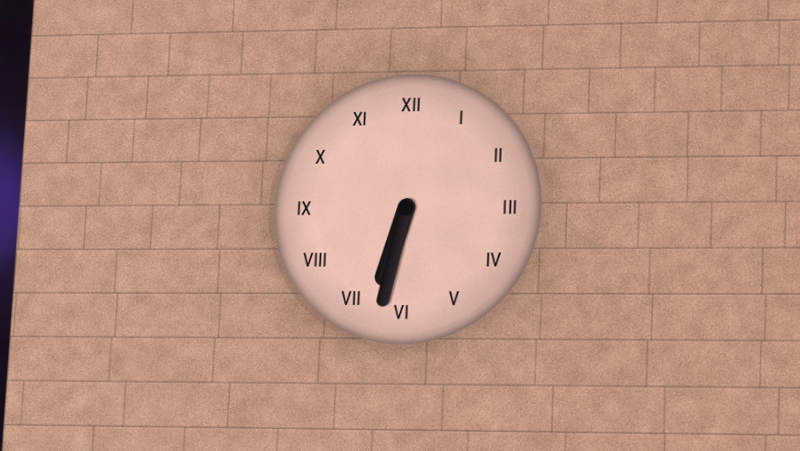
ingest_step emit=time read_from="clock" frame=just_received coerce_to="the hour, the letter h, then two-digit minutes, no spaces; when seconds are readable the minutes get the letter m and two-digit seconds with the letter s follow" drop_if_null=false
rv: 6h32
